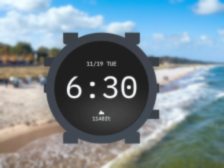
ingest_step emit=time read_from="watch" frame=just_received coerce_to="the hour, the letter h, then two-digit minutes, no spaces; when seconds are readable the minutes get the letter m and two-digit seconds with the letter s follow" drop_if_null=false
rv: 6h30
